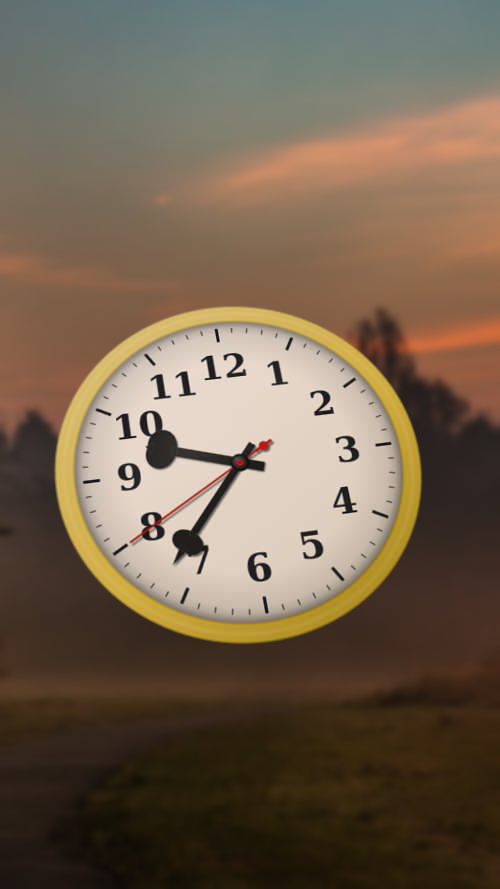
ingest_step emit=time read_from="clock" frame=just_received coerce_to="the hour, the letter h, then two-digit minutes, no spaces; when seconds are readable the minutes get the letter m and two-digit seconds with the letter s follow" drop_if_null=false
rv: 9h36m40s
